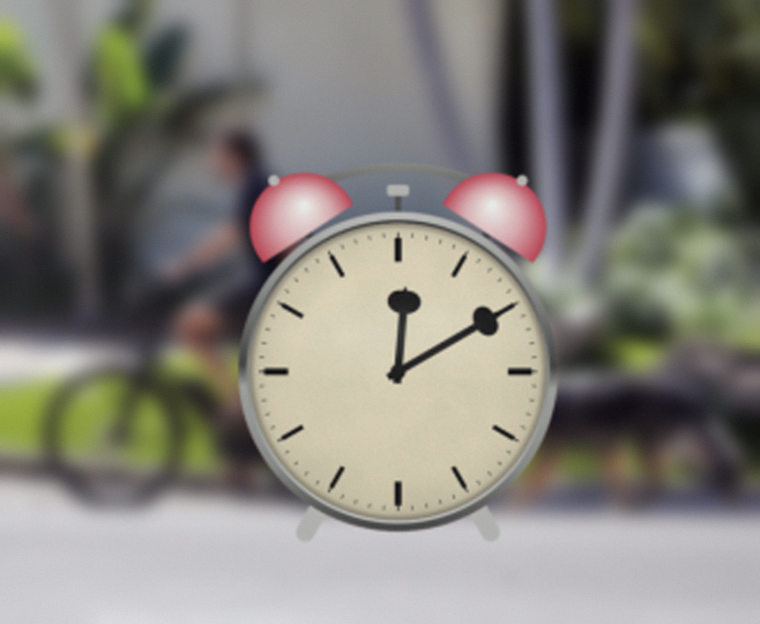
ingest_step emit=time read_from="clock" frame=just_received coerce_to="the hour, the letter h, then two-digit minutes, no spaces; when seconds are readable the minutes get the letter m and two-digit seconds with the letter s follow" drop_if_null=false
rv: 12h10
